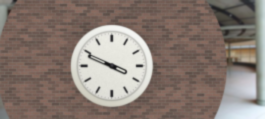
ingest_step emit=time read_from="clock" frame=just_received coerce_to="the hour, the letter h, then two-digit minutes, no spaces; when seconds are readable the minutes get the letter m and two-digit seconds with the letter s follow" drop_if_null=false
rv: 3h49
